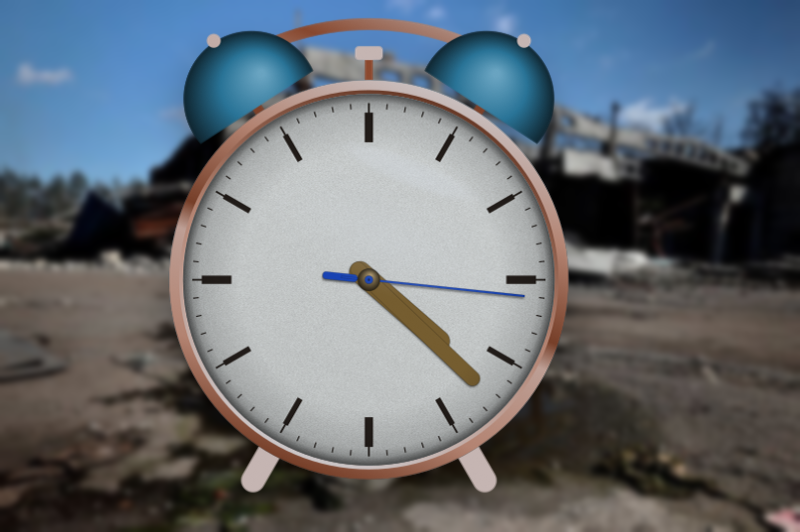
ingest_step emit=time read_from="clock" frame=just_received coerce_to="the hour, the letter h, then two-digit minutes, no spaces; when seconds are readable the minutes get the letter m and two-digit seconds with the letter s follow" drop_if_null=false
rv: 4h22m16s
